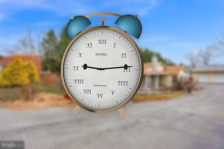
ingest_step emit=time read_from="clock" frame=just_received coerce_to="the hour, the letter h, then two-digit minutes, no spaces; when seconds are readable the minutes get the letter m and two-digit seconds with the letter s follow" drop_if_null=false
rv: 9h14
